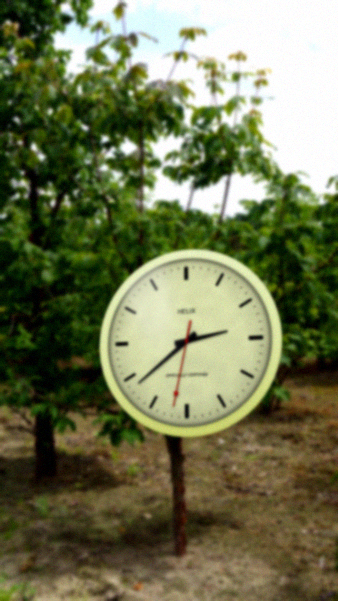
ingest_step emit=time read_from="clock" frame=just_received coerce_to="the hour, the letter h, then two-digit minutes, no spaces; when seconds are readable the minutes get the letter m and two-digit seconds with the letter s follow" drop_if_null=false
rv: 2h38m32s
